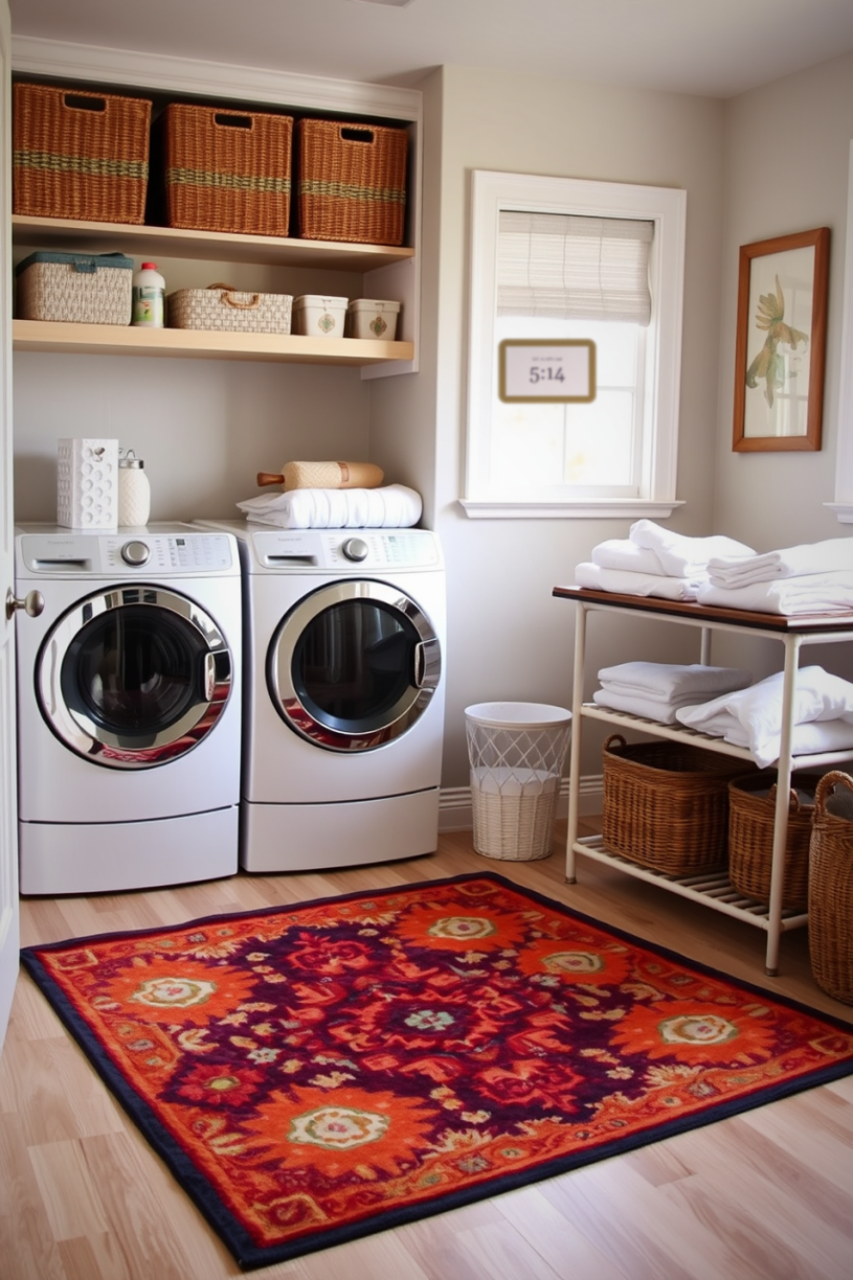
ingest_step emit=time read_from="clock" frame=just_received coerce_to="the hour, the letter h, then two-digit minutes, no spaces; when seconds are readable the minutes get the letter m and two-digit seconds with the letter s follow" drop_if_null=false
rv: 5h14
